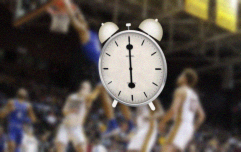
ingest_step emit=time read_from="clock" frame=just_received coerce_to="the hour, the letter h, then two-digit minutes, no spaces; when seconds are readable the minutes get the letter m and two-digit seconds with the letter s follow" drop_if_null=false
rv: 6h00
